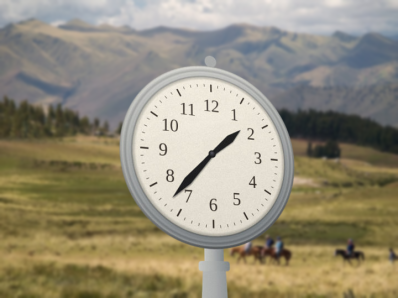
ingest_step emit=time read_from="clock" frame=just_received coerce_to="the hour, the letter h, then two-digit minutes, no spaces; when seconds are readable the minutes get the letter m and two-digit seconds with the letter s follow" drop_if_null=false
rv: 1h37
